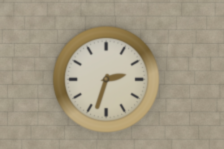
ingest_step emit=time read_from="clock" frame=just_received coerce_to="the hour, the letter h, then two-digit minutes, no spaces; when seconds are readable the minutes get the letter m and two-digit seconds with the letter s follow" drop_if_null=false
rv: 2h33
